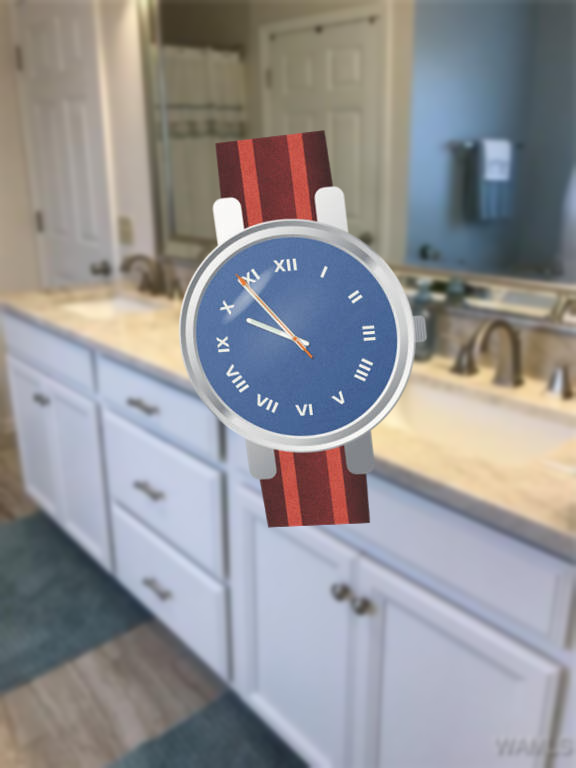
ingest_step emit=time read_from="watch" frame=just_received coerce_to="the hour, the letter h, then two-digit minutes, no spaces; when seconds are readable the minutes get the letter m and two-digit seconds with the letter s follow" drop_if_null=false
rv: 9h53m54s
